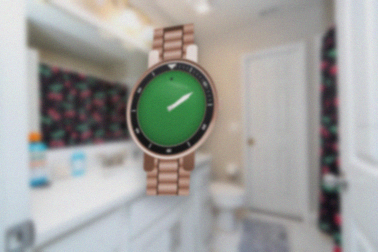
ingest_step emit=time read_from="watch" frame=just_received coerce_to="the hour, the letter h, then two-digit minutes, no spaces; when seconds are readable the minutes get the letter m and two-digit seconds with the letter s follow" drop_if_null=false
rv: 2h10
